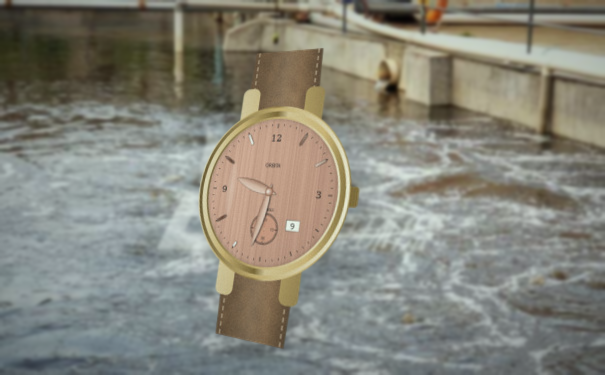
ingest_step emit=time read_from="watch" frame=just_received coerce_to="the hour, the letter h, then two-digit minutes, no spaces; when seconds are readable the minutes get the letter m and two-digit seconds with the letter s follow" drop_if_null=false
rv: 9h32
